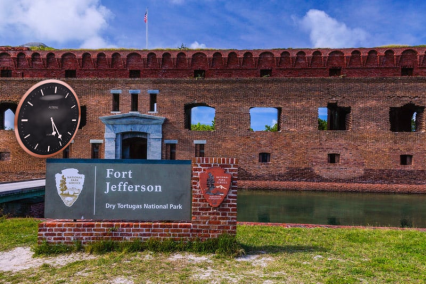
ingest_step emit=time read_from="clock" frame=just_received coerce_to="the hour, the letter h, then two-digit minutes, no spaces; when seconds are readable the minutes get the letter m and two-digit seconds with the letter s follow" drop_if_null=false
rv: 5h24
